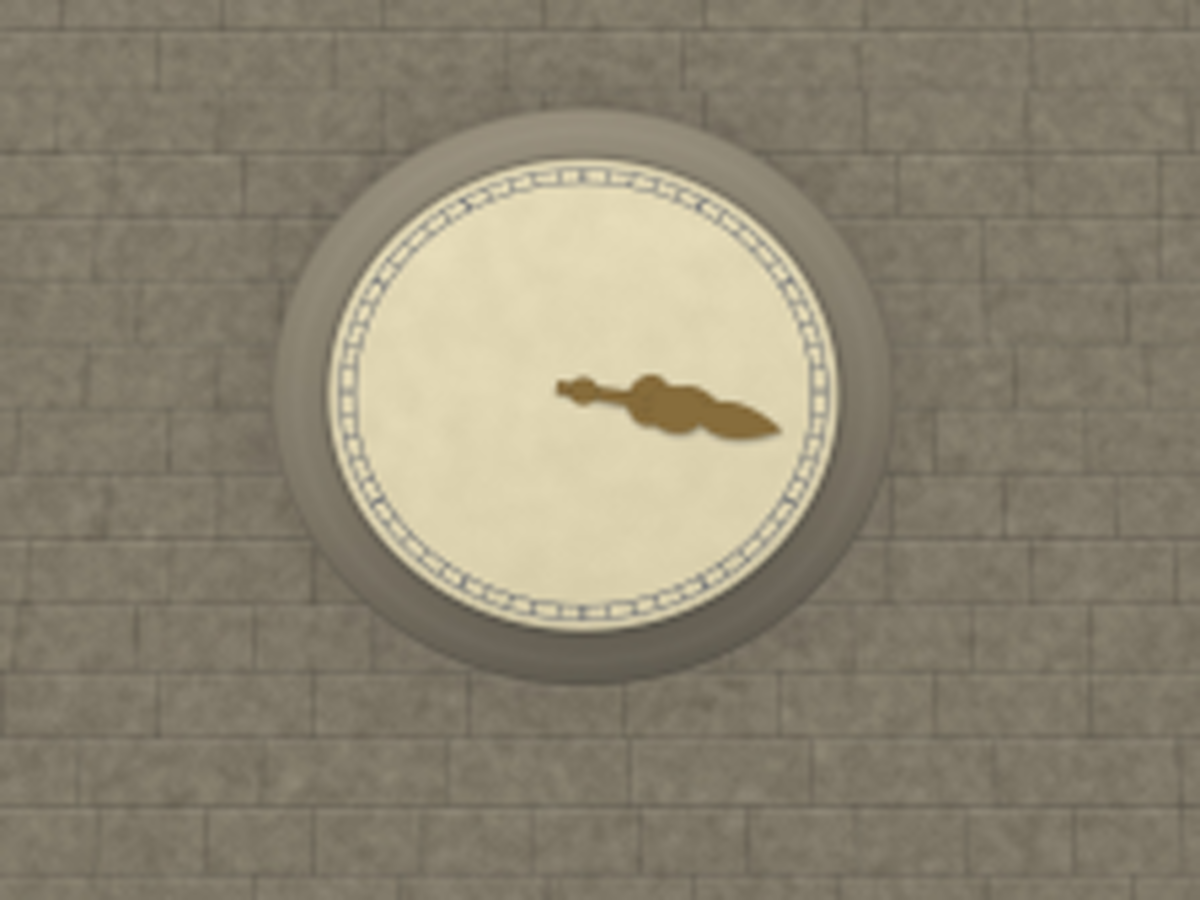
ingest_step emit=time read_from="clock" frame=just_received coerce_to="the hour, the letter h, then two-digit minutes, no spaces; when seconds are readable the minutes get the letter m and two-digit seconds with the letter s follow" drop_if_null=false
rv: 3h17
